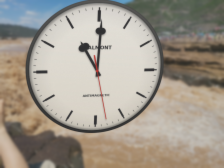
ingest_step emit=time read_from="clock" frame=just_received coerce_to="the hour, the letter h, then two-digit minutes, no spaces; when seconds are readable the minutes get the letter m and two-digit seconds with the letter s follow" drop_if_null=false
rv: 11h00m28s
